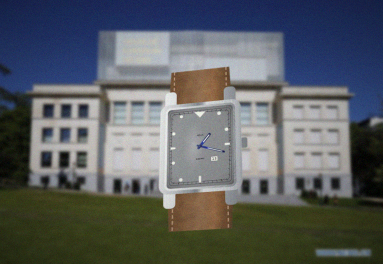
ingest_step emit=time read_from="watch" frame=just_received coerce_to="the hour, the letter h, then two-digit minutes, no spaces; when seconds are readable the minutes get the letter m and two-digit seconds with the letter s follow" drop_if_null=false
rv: 1h18
